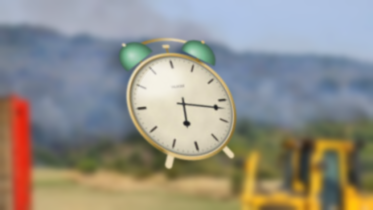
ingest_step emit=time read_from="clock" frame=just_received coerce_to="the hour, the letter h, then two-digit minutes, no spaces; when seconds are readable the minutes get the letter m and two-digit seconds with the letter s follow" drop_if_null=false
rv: 6h17
